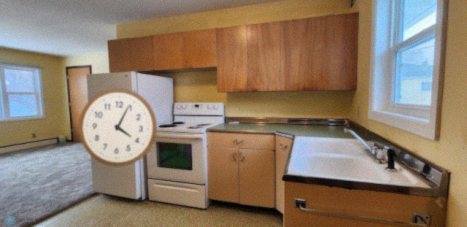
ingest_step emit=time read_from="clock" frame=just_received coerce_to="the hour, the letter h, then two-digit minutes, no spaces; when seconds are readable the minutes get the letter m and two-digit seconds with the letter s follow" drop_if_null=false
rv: 4h04
